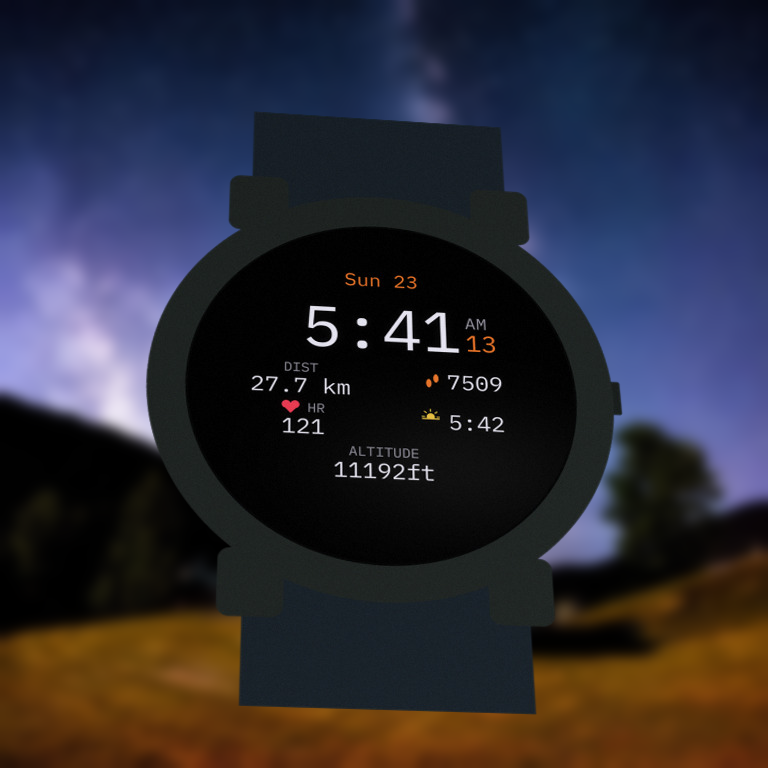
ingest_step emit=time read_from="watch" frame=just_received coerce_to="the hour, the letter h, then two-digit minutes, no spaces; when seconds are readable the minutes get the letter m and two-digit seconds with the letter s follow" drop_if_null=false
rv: 5h41m13s
